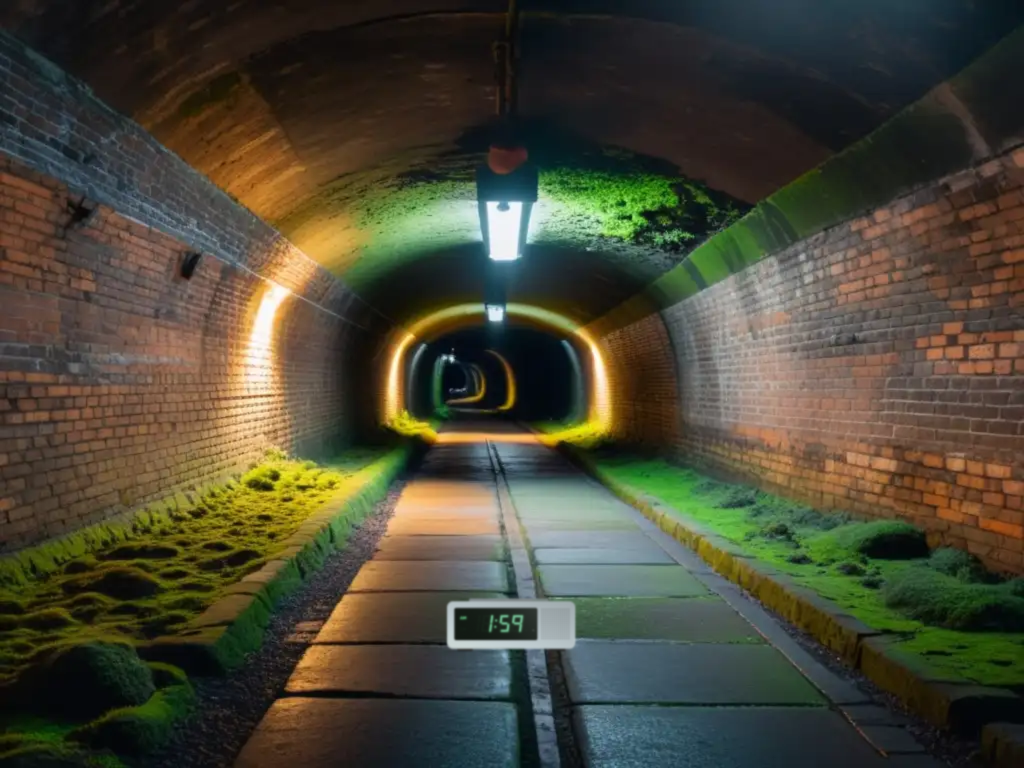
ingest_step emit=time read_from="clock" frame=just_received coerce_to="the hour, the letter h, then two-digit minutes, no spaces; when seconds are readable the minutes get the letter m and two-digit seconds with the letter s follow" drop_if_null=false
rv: 1h59
